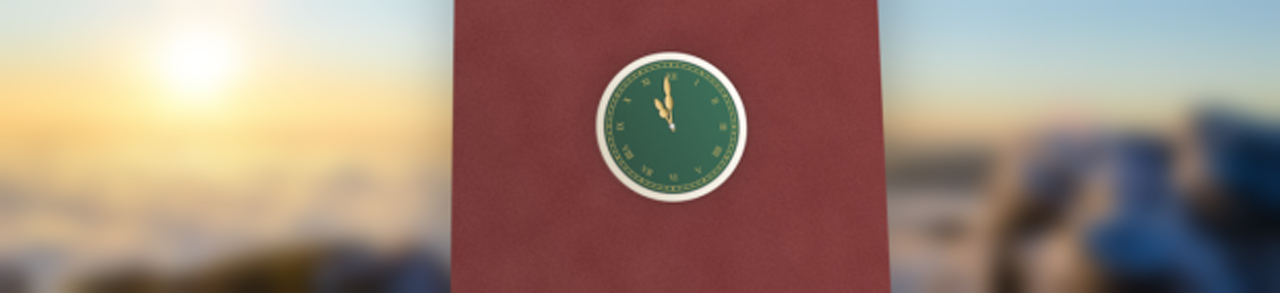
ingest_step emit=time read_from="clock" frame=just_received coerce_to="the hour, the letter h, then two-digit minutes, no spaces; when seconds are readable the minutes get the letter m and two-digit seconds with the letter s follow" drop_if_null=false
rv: 10h59
